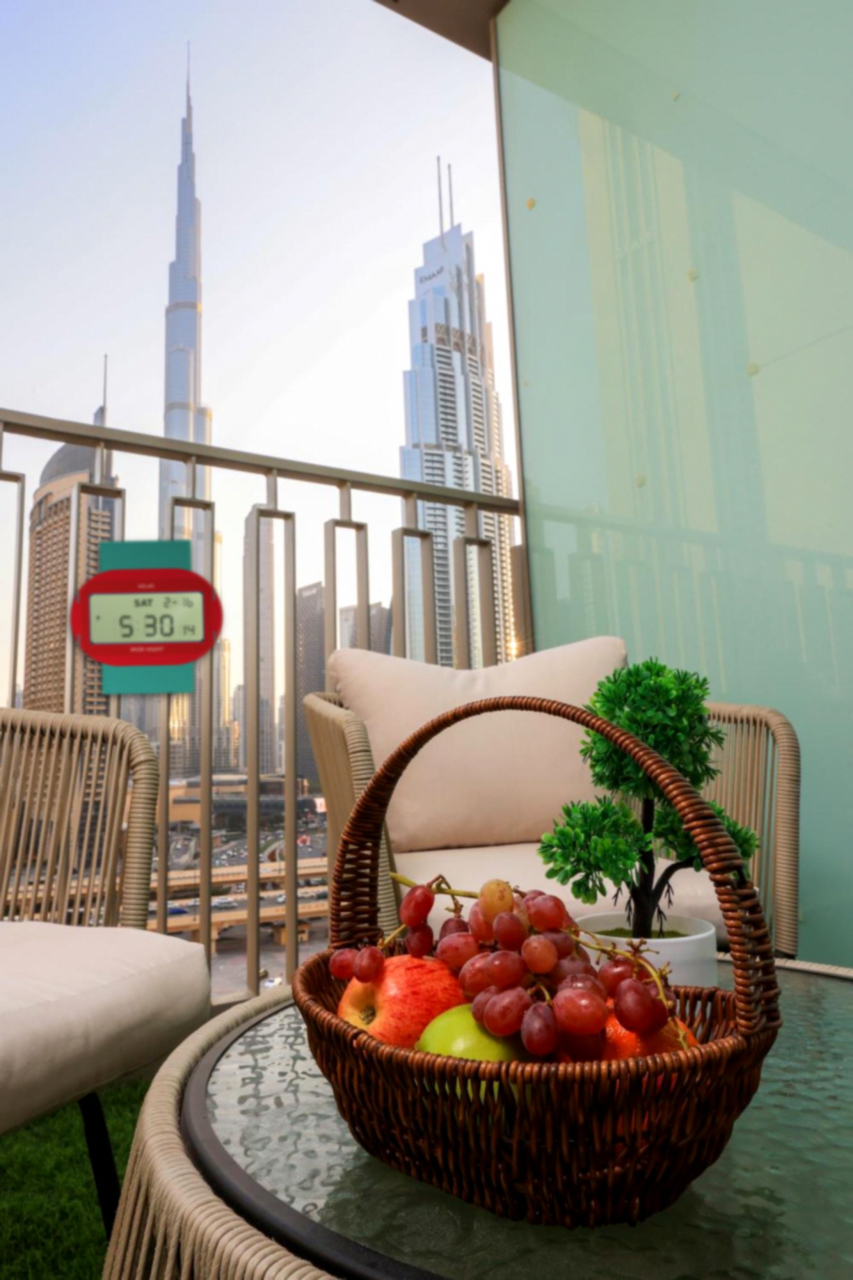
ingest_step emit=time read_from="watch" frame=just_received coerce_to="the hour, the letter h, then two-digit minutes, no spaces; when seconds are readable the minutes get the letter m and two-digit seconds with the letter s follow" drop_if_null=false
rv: 5h30
